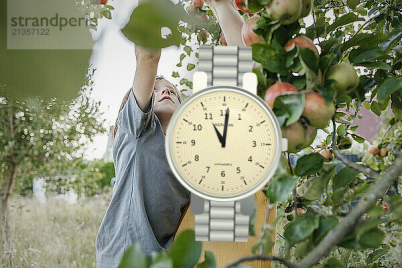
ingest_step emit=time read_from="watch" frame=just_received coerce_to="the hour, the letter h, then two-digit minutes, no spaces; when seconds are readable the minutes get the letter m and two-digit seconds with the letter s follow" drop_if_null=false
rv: 11h01
